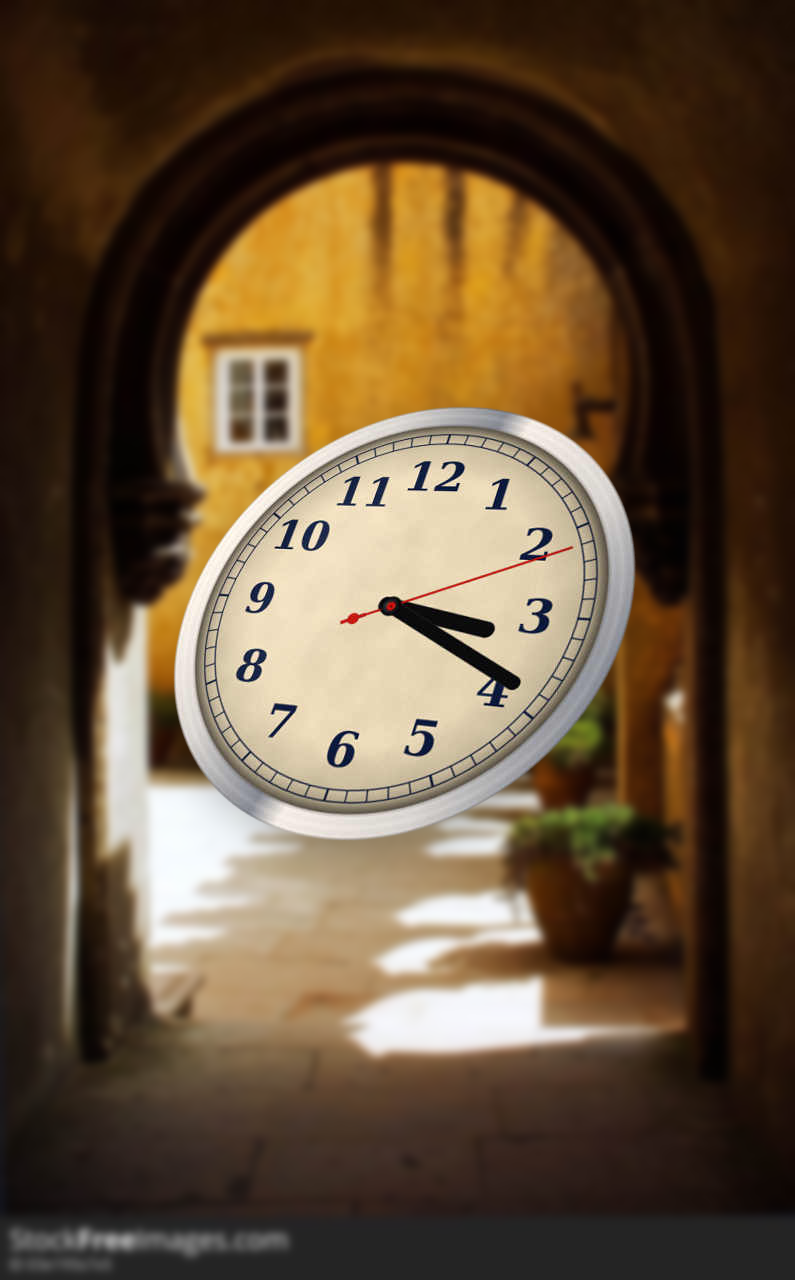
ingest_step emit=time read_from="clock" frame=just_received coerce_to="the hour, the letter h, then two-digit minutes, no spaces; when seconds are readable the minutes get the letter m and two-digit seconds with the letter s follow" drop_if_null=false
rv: 3h19m11s
